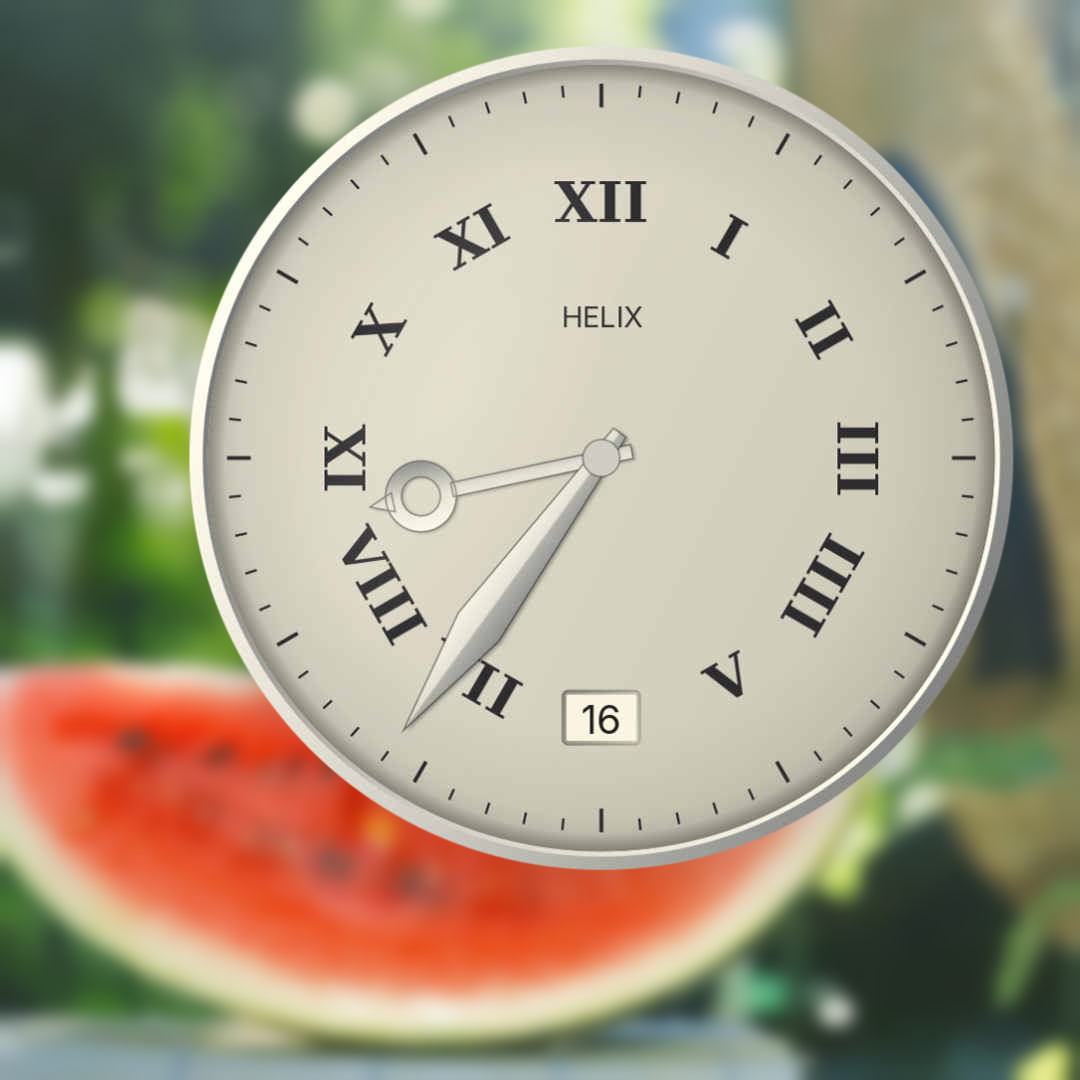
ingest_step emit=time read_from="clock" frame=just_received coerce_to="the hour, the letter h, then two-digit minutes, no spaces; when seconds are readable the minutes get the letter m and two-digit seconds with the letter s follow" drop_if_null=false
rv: 8h36
